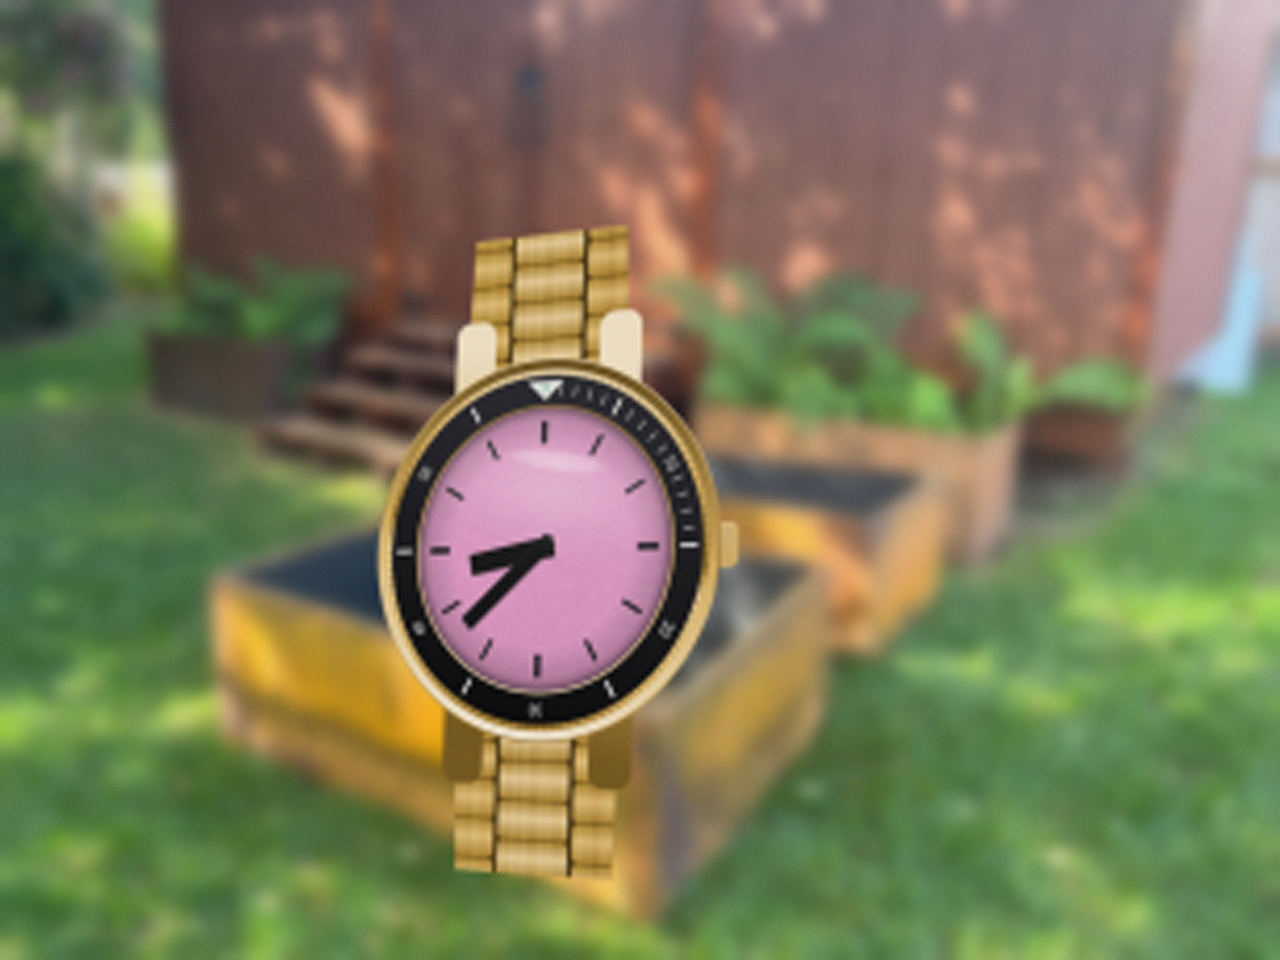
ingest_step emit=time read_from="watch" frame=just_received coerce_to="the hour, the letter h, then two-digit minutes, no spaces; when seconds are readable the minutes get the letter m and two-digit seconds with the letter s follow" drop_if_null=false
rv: 8h38
